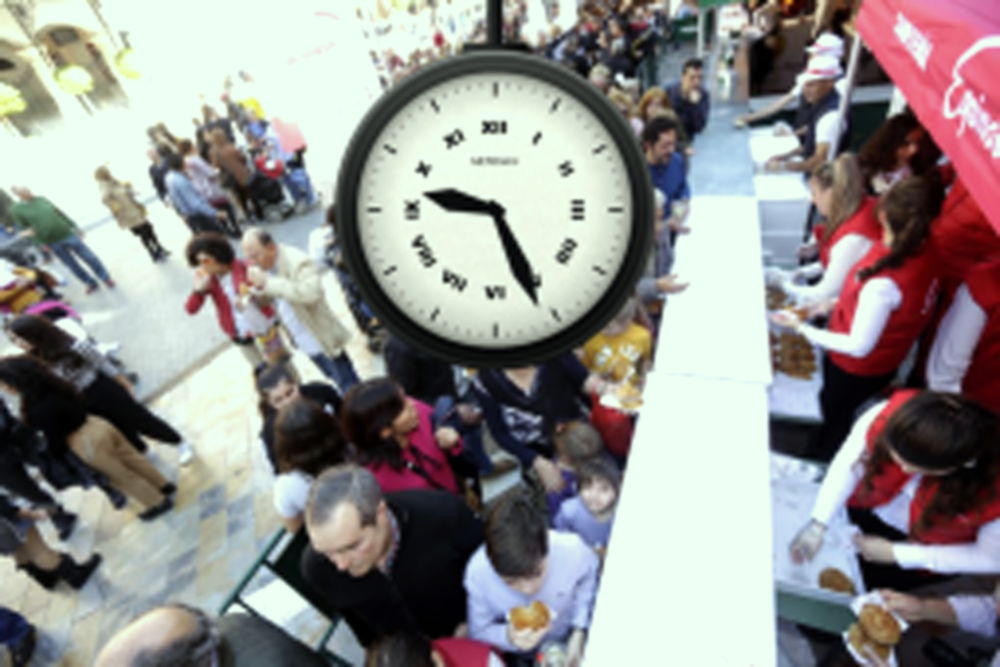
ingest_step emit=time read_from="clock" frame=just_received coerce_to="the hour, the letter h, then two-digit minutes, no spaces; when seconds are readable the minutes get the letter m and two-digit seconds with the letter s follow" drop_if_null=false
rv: 9h26
